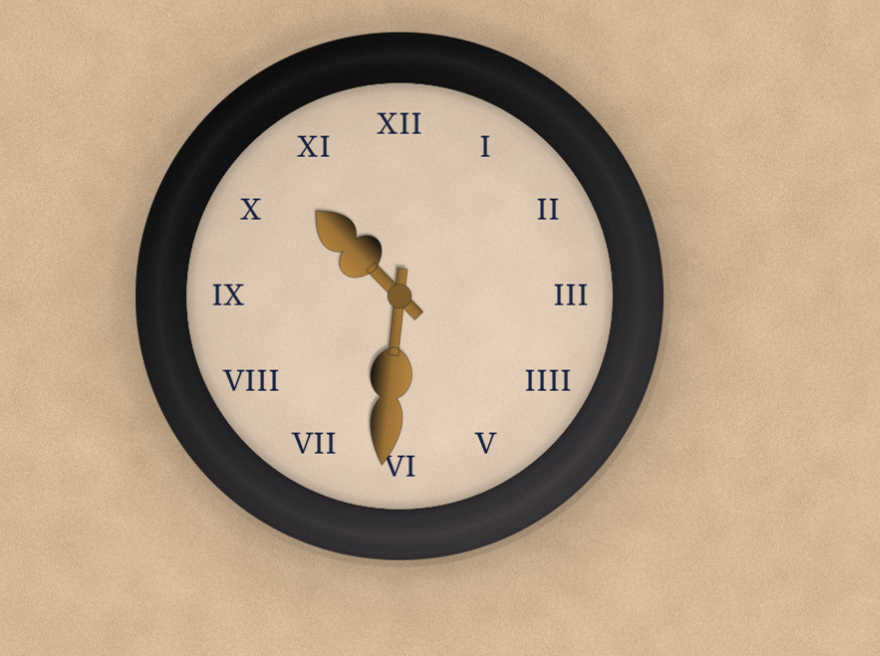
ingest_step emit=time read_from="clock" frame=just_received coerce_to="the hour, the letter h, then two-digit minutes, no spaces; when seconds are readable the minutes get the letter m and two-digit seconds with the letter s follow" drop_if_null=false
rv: 10h31
